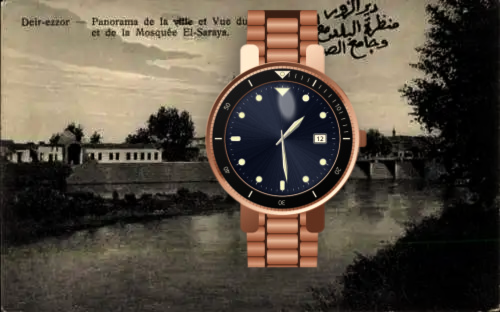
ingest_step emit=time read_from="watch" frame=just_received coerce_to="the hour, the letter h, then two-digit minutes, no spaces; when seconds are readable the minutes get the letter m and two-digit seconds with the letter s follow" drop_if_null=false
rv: 1h29
